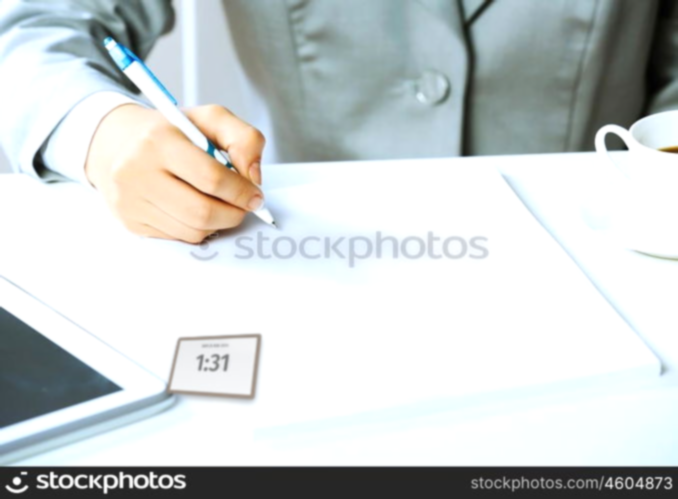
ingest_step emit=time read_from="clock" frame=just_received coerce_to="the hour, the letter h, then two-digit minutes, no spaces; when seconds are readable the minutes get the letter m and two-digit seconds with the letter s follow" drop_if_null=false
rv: 1h31
